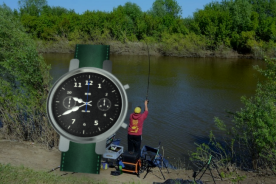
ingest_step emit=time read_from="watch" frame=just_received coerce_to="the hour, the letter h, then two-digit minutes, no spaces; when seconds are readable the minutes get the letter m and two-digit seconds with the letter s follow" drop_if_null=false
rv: 9h40
